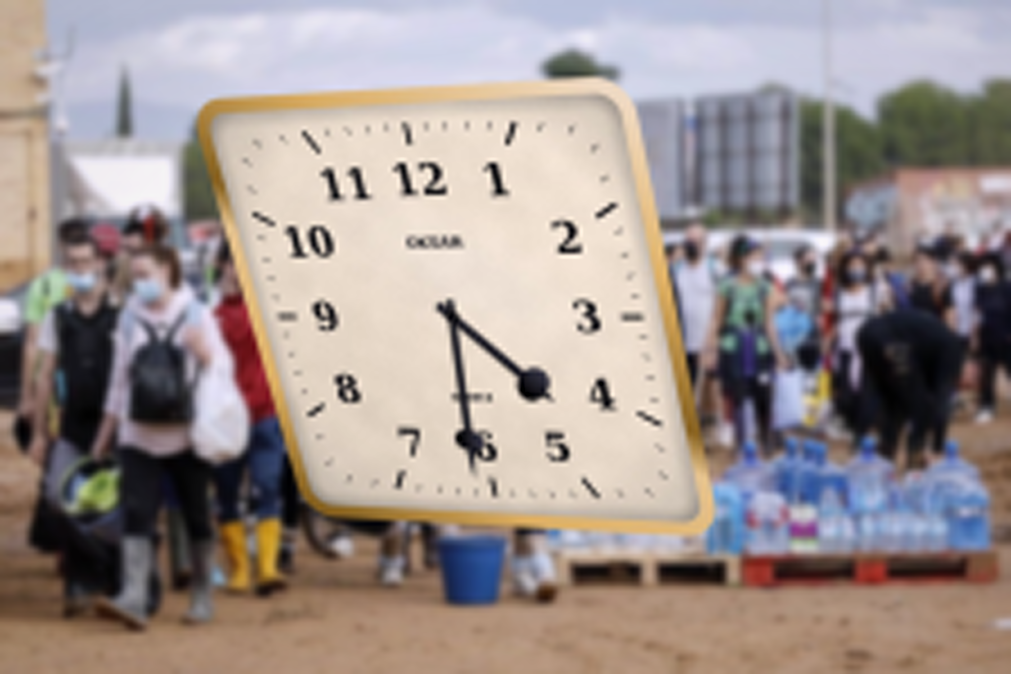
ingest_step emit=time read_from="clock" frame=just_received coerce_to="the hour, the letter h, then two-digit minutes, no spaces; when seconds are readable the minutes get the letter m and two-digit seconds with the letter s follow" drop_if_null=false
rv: 4h31
